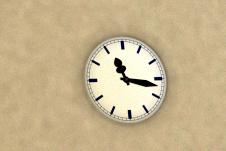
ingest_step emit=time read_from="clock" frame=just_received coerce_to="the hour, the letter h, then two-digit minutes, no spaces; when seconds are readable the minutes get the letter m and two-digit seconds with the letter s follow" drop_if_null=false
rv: 11h17
